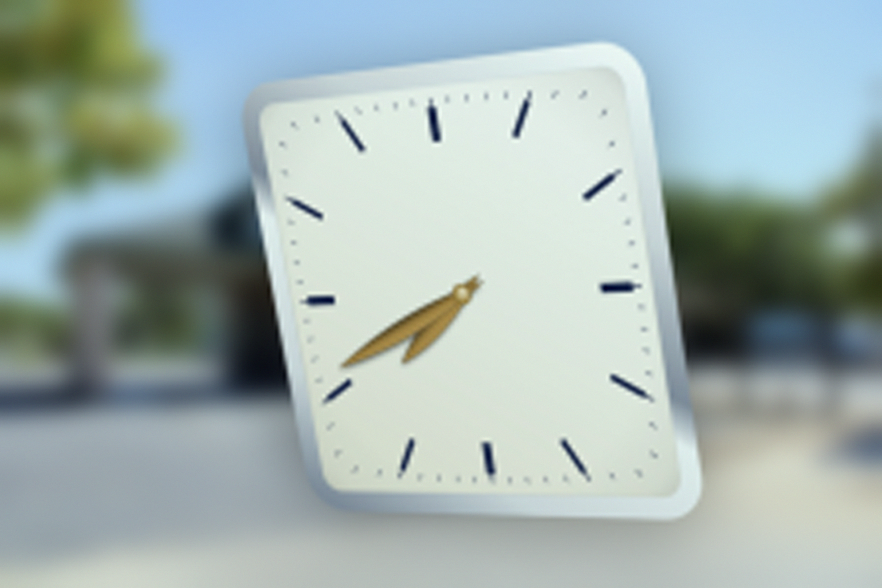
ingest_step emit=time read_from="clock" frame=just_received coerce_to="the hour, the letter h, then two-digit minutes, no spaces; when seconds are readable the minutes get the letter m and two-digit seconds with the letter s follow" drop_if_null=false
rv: 7h41
